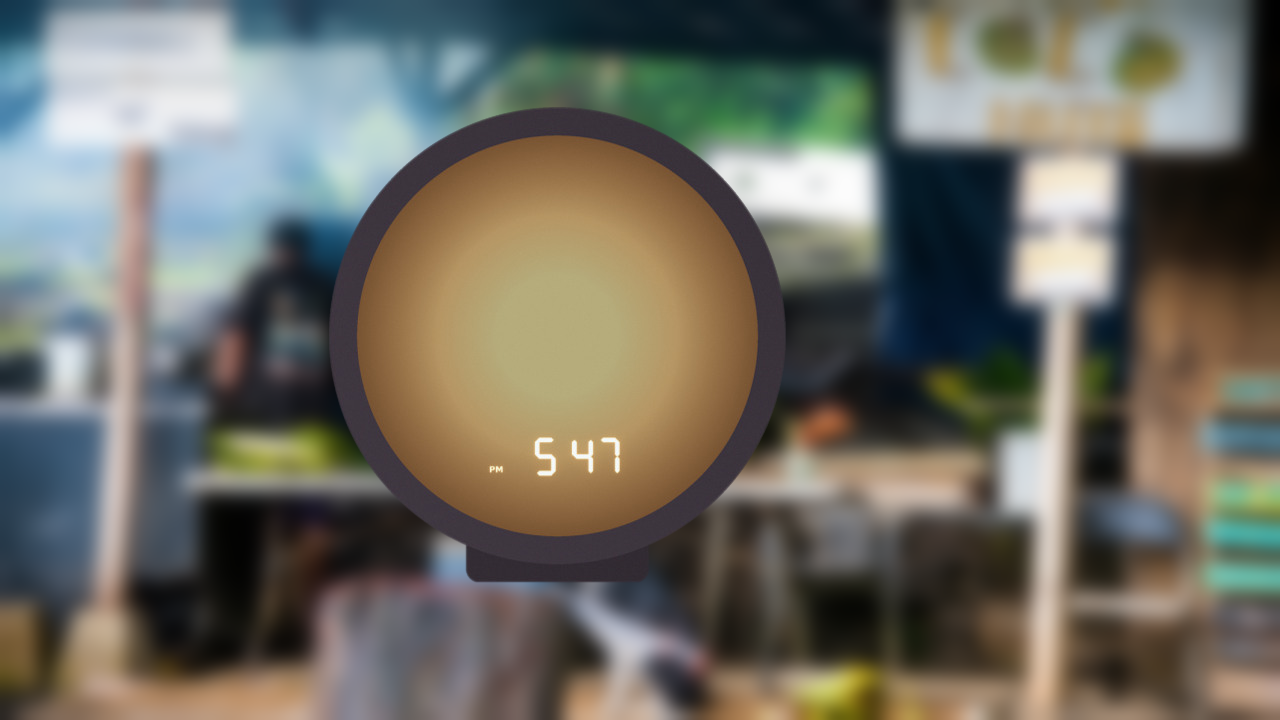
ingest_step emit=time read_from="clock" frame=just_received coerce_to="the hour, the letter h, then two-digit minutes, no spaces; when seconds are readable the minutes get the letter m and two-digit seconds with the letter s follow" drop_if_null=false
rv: 5h47
